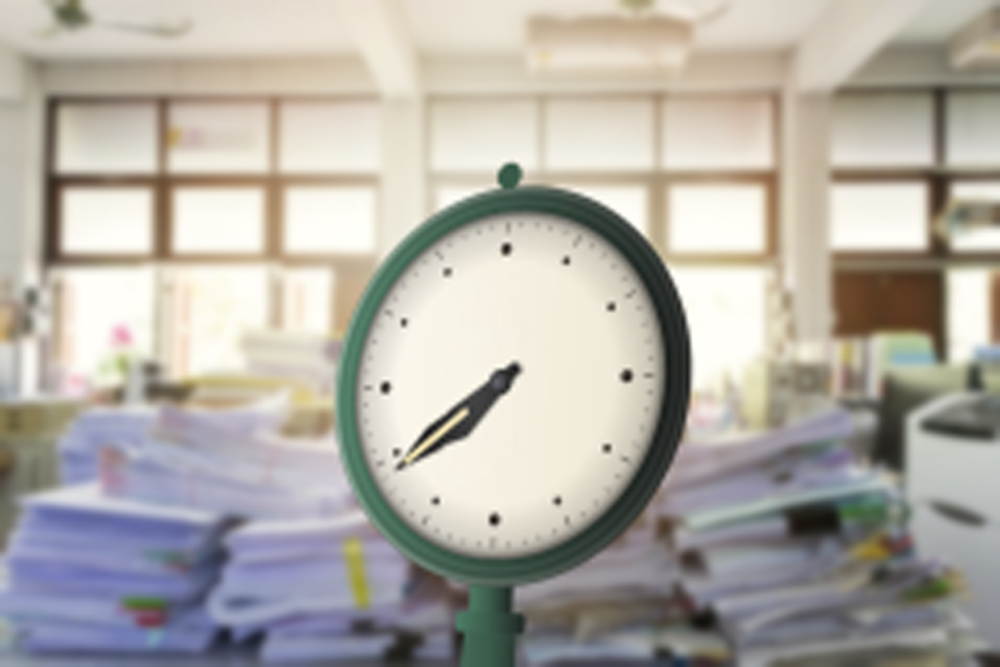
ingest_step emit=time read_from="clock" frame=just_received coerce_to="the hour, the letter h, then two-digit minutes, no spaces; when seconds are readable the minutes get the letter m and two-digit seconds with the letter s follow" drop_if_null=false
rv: 7h39
